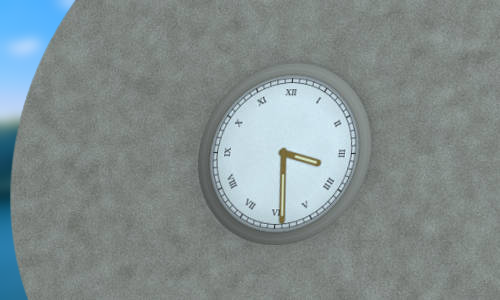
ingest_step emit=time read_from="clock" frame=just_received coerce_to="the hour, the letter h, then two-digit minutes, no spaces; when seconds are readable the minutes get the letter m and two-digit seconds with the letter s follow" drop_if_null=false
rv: 3h29
